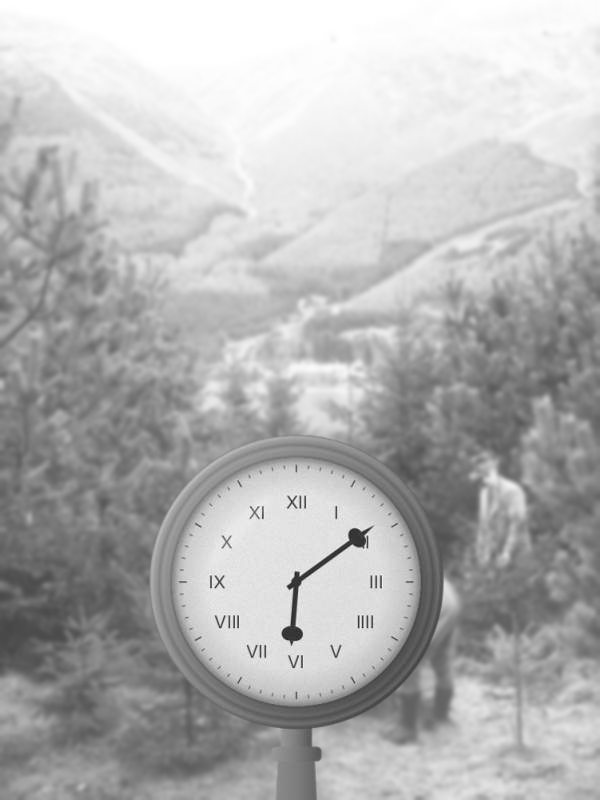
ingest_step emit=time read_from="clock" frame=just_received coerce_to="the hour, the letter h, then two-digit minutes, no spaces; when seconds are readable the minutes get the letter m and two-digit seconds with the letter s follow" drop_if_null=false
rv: 6h09
